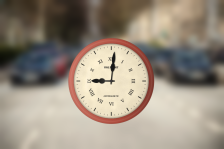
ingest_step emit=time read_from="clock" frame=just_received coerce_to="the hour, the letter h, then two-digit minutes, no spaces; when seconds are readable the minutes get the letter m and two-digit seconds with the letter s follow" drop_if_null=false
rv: 9h01
